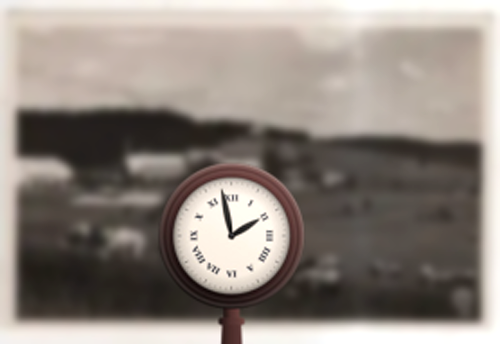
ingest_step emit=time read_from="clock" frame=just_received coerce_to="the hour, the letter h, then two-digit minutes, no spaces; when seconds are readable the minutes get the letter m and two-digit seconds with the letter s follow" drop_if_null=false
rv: 1h58
